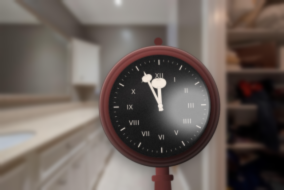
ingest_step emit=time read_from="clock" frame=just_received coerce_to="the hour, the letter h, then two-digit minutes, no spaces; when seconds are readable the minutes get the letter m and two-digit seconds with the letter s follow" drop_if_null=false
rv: 11h56
